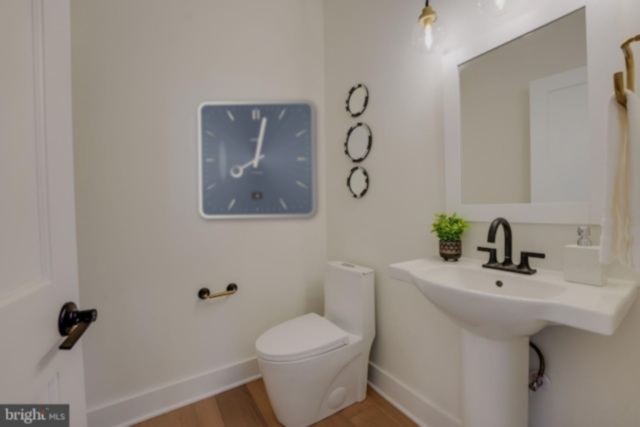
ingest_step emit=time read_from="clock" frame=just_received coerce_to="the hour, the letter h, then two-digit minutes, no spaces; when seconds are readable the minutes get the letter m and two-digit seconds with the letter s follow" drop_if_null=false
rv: 8h02
